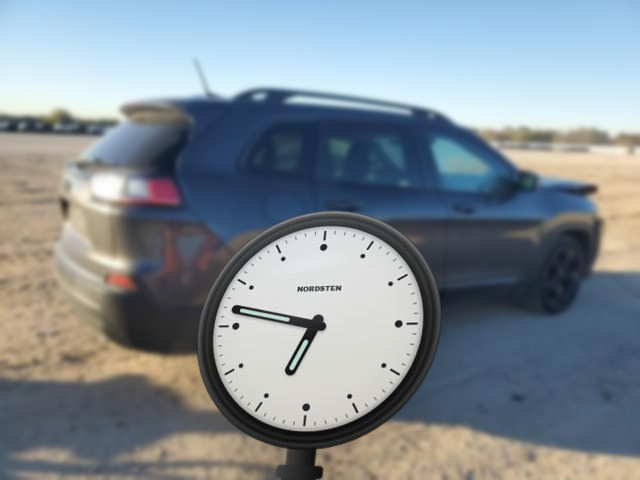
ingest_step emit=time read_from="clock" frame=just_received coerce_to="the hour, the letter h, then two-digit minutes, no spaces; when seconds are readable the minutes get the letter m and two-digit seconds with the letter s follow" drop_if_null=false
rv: 6h47
